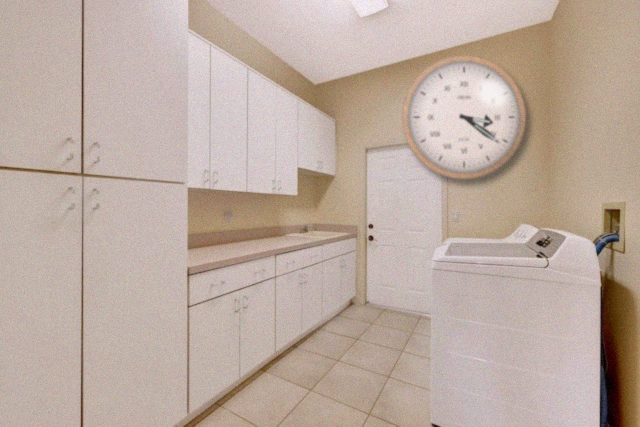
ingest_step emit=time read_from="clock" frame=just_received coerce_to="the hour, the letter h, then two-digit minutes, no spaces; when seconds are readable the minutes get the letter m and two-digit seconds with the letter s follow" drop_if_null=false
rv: 3h21
